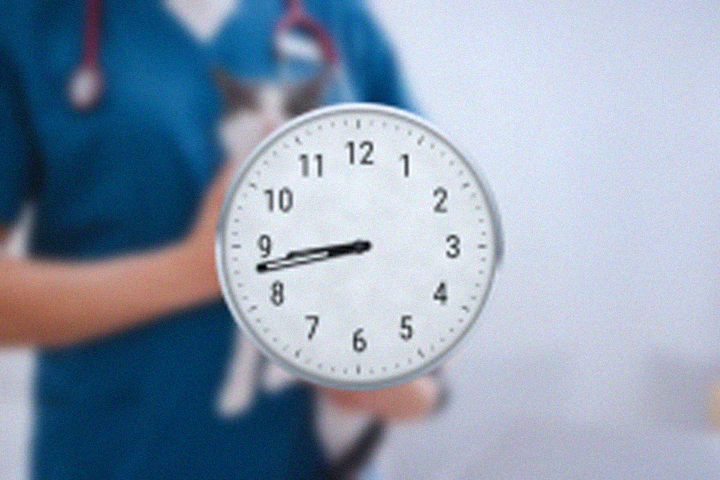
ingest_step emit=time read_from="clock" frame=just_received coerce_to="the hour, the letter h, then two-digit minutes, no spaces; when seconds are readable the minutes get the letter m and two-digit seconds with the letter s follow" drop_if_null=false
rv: 8h43
